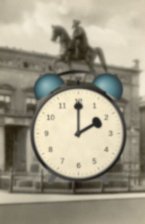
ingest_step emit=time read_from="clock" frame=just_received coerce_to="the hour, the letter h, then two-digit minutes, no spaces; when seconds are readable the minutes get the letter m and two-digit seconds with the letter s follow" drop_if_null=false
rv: 2h00
